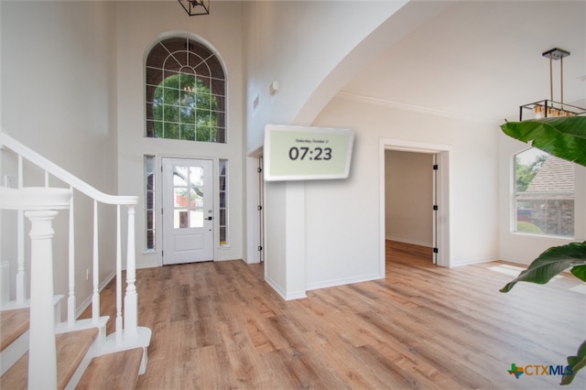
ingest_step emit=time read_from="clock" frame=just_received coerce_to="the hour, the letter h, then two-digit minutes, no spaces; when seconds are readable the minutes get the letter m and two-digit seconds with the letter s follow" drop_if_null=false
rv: 7h23
